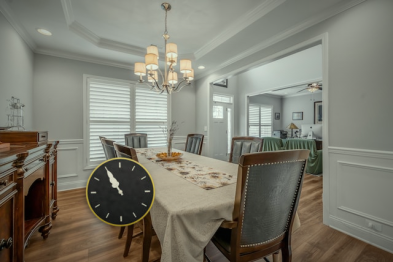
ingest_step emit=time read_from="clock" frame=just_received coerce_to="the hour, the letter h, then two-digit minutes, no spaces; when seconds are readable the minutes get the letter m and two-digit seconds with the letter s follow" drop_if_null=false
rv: 10h55
